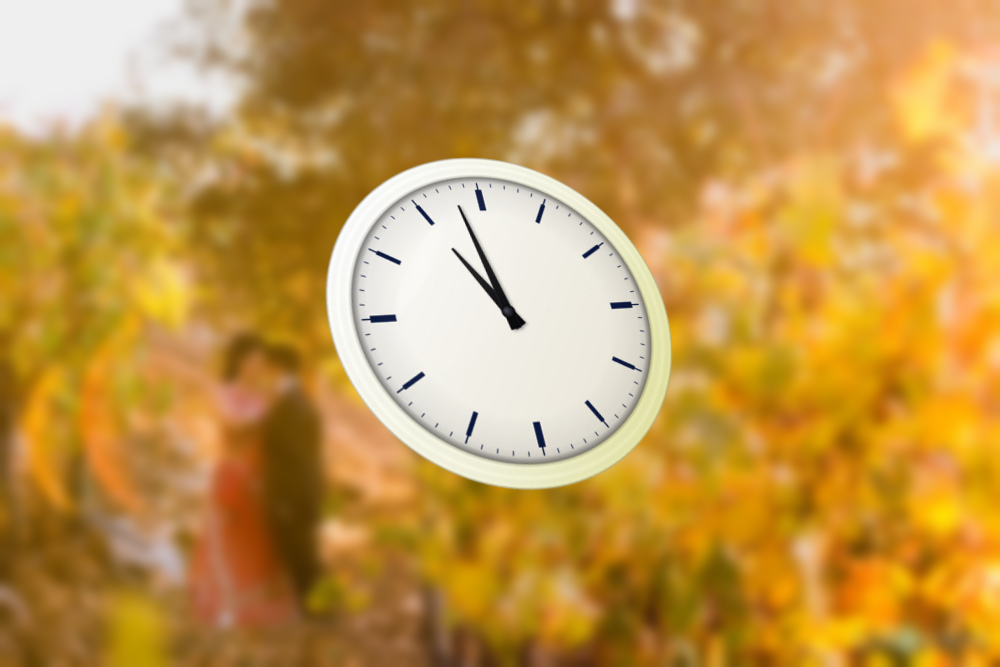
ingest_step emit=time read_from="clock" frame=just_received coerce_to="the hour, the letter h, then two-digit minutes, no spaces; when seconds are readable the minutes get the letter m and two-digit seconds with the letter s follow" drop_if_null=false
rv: 10h58
